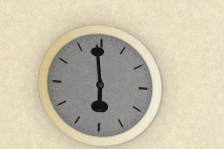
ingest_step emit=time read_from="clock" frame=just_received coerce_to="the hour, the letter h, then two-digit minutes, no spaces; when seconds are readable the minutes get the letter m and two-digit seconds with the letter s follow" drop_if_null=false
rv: 5h59
